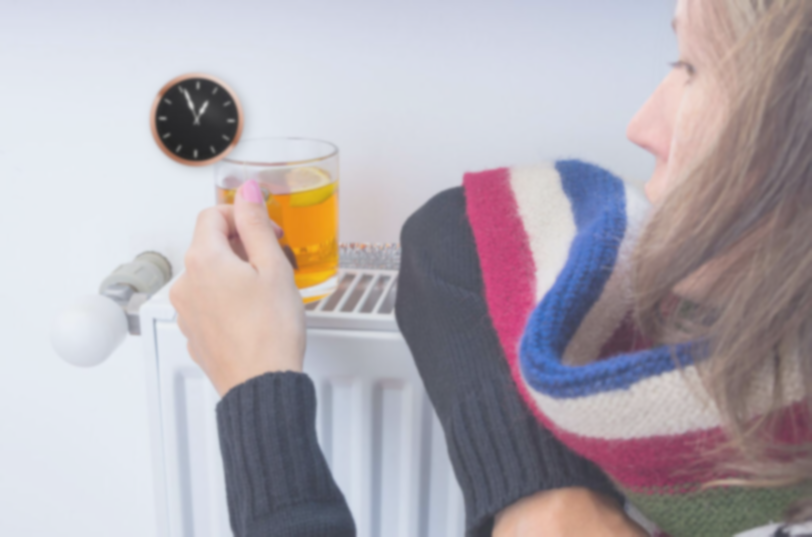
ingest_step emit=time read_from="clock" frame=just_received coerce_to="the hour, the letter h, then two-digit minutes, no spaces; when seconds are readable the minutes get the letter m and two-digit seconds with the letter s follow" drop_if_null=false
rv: 12h56
